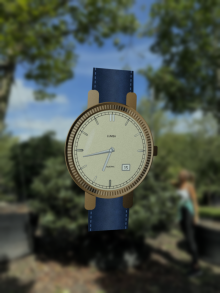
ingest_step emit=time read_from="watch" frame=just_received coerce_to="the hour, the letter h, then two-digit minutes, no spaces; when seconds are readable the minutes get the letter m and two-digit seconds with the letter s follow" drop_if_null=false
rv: 6h43
